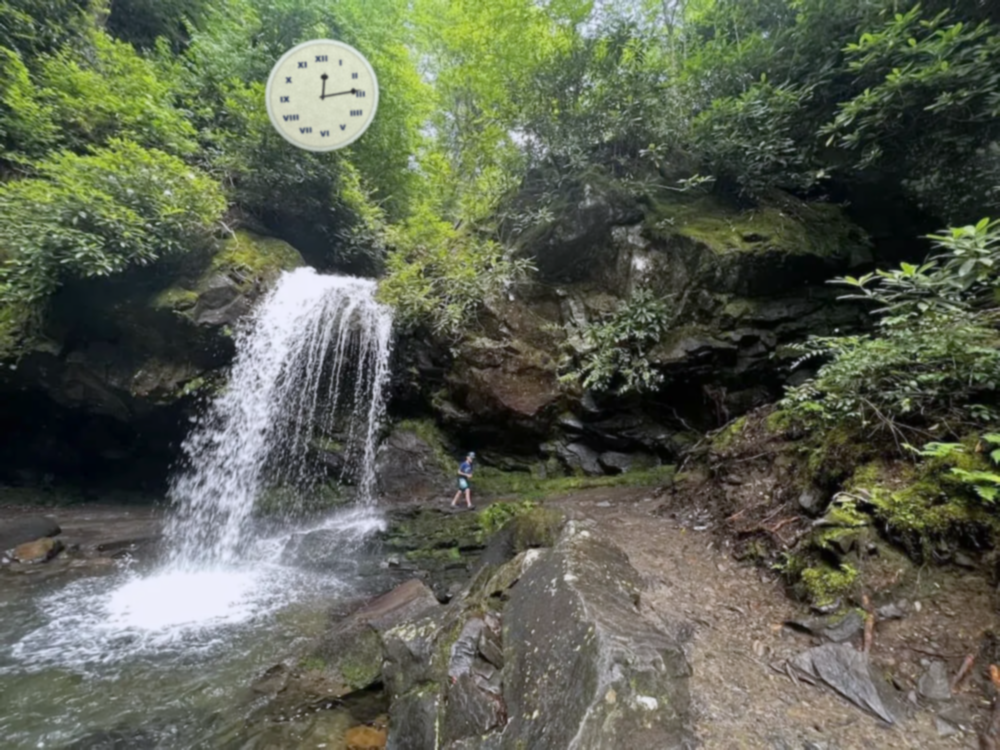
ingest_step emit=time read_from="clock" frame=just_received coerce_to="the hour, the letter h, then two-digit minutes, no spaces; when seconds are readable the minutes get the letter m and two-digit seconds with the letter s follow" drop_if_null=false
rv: 12h14
